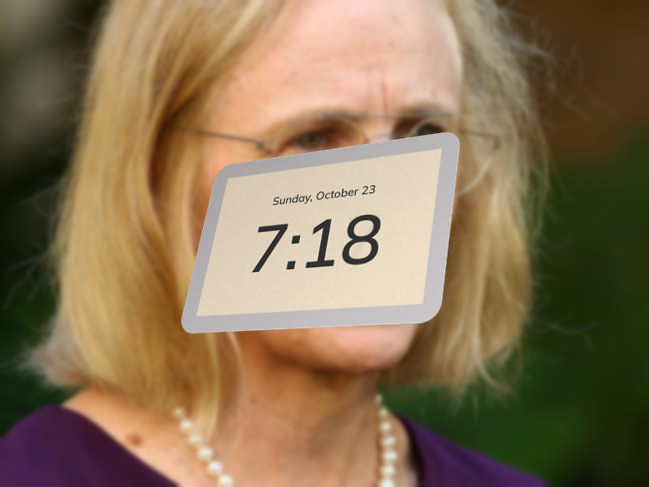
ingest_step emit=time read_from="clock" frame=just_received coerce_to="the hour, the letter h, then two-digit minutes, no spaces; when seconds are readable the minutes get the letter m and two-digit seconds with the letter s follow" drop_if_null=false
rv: 7h18
